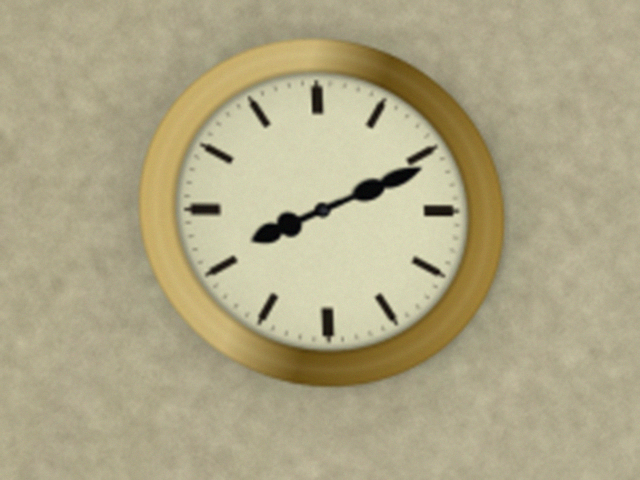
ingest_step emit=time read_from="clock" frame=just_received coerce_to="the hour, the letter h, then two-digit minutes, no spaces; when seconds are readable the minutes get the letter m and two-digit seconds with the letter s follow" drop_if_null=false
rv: 8h11
